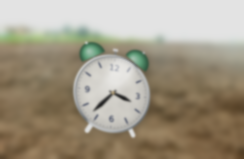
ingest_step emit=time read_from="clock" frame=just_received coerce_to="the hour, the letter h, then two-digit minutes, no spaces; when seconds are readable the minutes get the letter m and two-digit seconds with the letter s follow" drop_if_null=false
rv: 3h37
